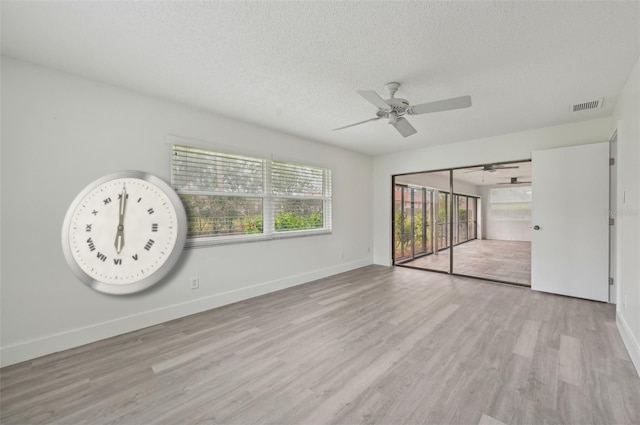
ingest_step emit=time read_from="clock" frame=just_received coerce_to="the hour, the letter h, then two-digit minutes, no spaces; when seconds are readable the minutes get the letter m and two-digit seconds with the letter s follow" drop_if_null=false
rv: 6h00
